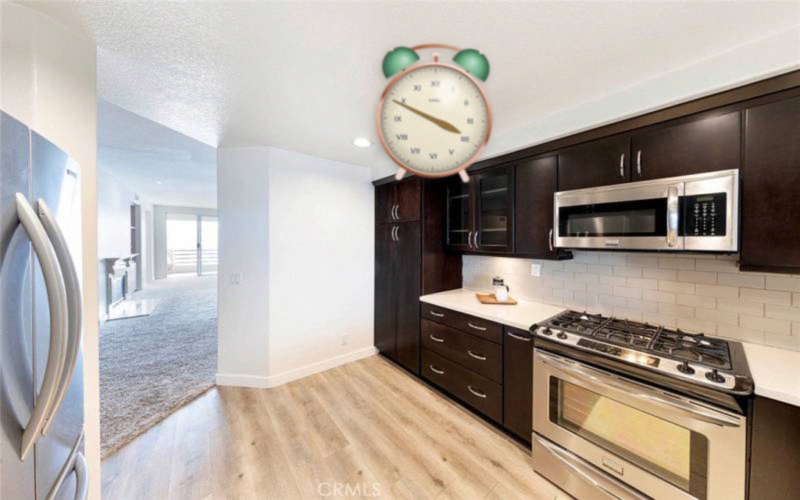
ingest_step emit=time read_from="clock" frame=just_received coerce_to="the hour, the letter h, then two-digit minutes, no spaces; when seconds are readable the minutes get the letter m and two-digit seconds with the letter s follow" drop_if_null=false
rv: 3h49
